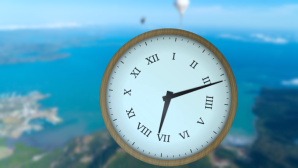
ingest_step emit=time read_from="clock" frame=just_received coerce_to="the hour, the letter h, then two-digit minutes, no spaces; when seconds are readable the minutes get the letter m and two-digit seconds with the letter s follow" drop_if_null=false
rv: 7h16
